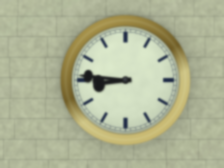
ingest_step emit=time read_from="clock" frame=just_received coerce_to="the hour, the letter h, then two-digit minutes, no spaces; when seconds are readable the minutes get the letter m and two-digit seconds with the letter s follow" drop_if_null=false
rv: 8h46
